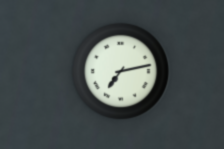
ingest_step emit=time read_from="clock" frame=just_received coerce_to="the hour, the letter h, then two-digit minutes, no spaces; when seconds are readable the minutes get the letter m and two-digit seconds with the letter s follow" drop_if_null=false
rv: 7h13
